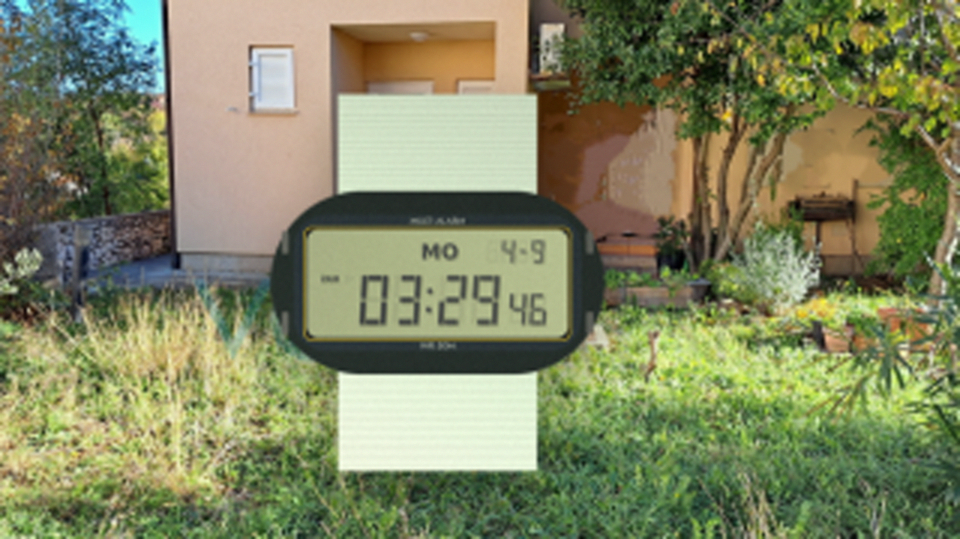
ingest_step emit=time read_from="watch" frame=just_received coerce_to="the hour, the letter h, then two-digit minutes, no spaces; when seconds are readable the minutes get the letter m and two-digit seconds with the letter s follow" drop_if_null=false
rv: 3h29m46s
